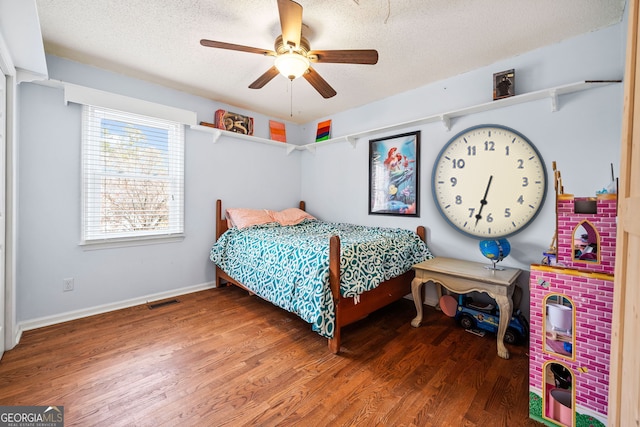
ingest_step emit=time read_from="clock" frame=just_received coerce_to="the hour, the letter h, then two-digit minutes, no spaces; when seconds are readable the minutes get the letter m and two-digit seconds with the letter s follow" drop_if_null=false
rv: 6h33
